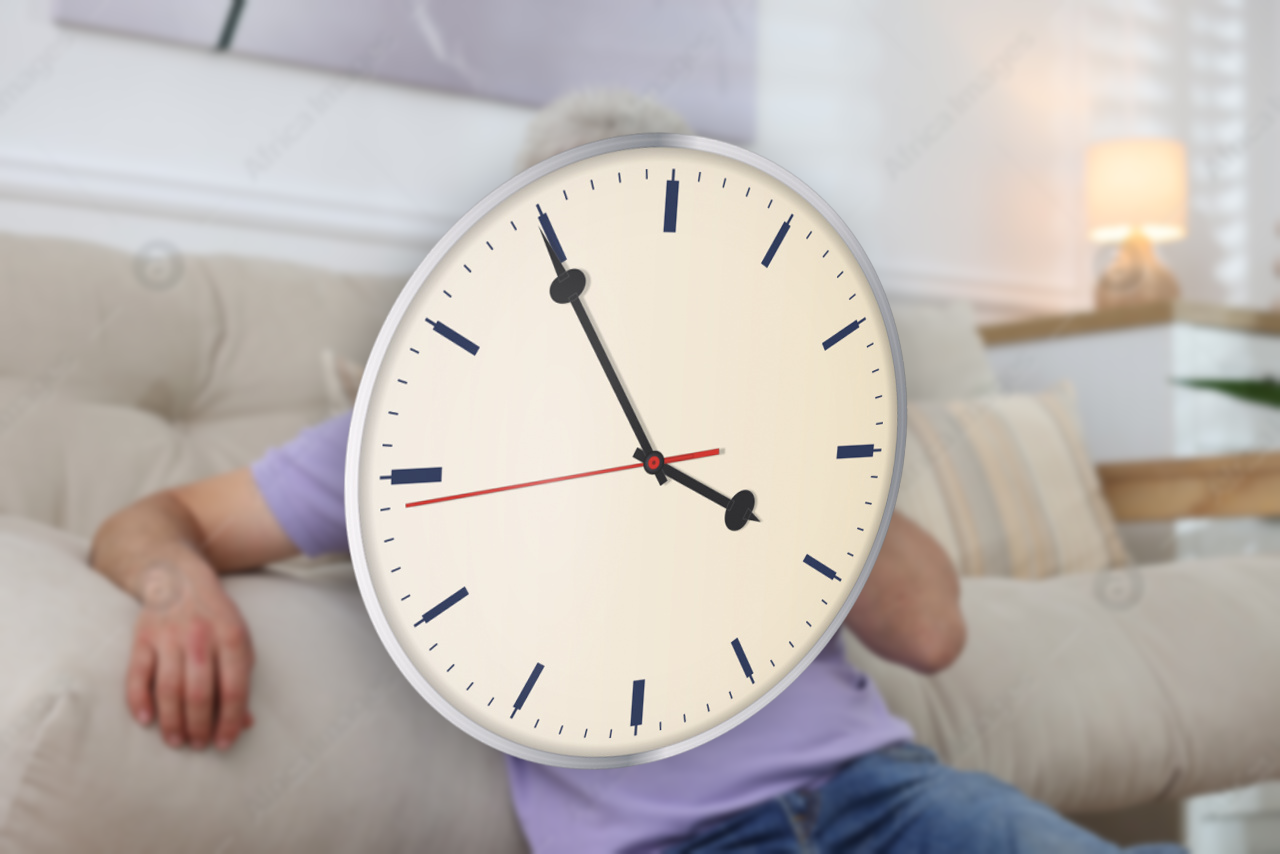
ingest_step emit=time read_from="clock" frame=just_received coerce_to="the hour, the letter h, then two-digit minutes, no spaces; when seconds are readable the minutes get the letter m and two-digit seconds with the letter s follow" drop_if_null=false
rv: 3h54m44s
